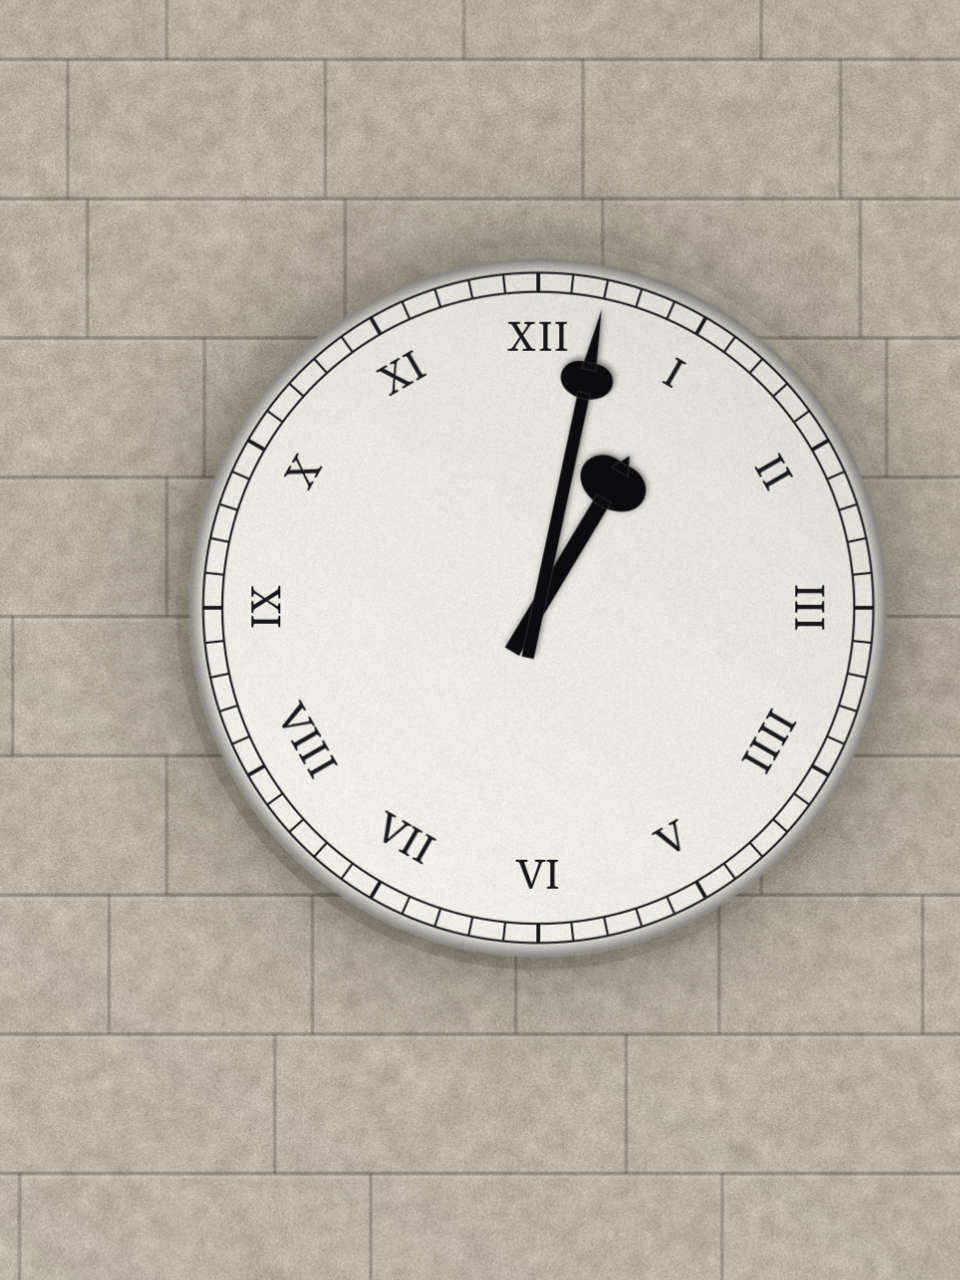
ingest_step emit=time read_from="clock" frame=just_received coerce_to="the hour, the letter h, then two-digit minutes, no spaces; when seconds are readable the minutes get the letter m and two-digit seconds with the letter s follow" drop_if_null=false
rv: 1h02
